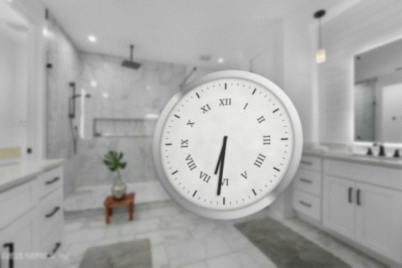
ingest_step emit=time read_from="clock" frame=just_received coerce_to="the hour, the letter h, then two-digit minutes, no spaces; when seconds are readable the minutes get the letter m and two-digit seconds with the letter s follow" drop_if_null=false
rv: 6h31
